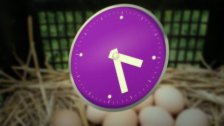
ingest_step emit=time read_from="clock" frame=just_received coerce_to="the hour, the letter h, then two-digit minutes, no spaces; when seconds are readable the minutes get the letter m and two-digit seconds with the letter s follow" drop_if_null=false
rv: 3h26
